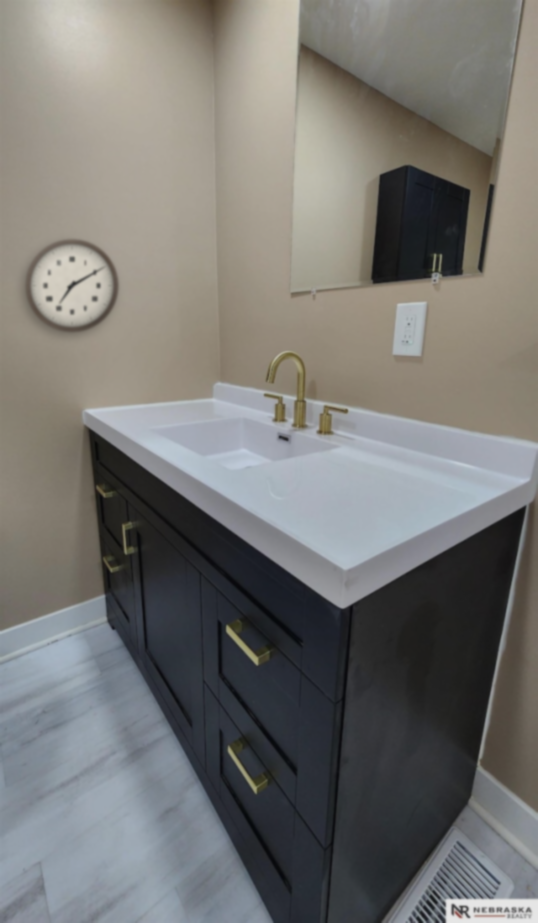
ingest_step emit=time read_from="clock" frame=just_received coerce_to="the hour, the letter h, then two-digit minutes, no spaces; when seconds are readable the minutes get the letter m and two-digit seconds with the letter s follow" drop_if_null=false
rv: 7h10
